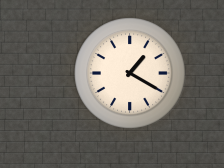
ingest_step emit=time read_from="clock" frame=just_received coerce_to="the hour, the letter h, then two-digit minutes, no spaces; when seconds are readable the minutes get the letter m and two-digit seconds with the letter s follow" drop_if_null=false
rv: 1h20
